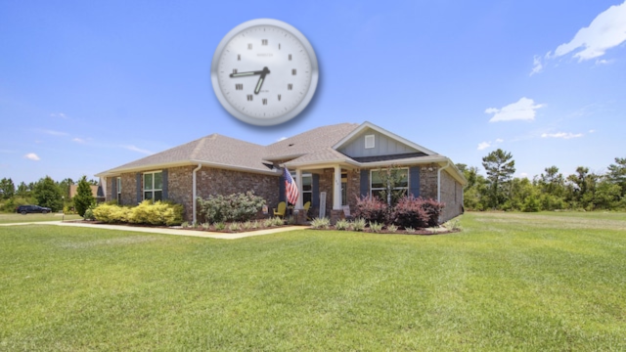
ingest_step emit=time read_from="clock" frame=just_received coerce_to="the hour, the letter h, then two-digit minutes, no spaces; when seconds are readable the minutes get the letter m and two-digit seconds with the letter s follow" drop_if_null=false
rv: 6h44
